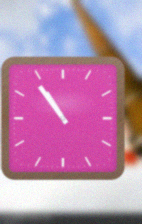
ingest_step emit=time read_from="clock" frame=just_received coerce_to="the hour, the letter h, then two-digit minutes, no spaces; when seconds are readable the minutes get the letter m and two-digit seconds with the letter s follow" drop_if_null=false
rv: 10h54
